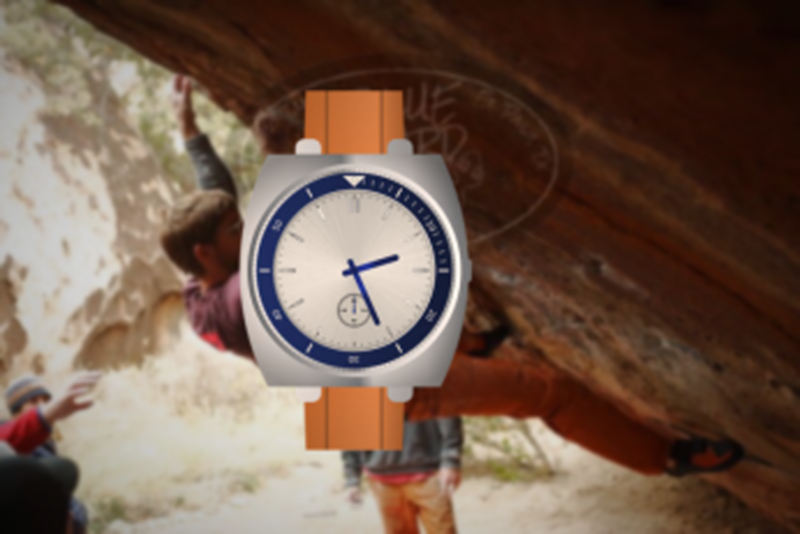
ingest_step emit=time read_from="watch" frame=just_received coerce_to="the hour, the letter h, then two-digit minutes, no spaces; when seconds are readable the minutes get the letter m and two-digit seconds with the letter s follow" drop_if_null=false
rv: 2h26
